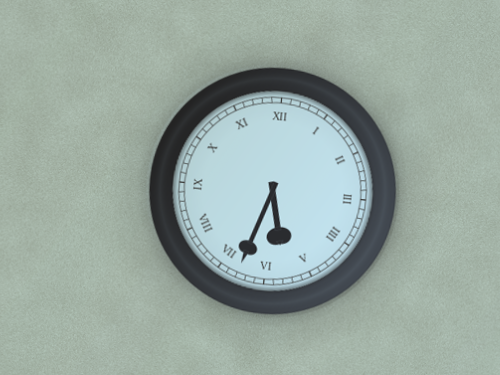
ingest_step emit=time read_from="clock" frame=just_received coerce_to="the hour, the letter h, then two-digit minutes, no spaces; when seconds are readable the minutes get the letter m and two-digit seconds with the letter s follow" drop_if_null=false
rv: 5h33
